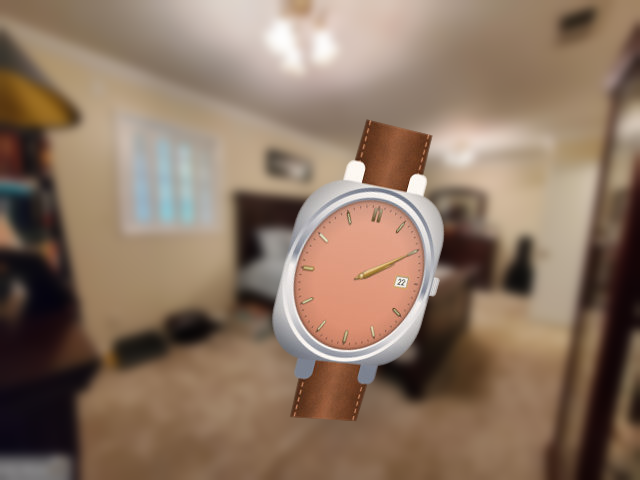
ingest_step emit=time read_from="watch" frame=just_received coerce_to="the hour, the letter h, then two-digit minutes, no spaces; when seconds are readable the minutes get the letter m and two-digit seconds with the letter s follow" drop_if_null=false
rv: 2h10
